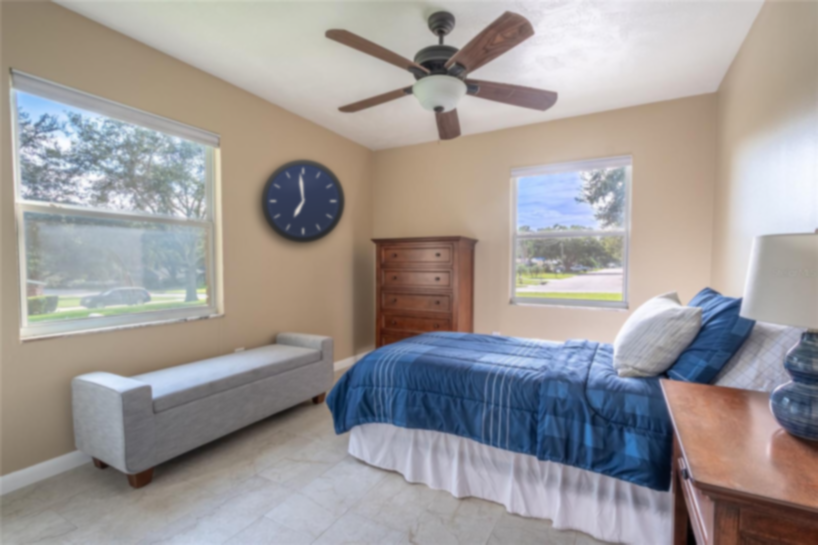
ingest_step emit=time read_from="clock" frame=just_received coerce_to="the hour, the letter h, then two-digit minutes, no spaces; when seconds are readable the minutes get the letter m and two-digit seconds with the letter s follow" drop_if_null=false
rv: 6h59
